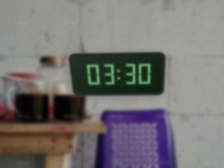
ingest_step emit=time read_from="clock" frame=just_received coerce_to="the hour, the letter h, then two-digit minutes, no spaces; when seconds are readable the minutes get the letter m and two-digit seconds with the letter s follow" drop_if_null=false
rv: 3h30
